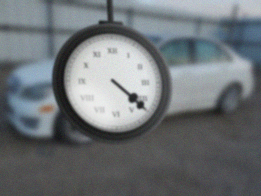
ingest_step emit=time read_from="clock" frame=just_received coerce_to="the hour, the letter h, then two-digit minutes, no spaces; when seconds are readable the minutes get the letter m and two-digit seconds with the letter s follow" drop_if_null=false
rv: 4h22
